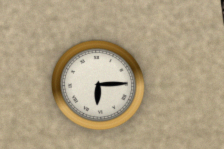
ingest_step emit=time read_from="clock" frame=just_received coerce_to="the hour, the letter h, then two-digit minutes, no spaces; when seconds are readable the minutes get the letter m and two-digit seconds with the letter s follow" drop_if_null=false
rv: 6h15
